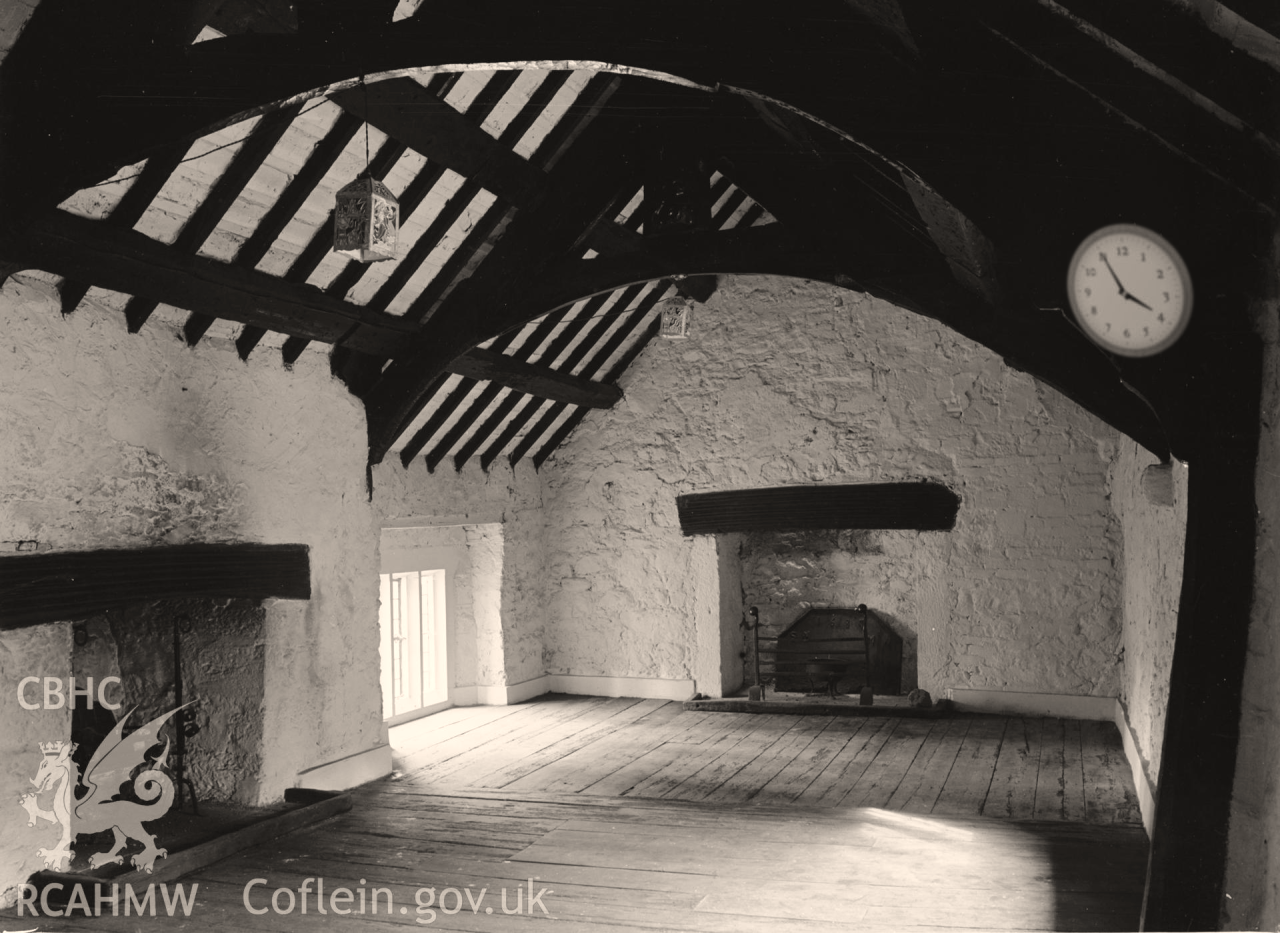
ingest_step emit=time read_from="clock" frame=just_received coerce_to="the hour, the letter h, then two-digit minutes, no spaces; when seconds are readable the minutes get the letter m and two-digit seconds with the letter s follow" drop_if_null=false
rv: 3h55
